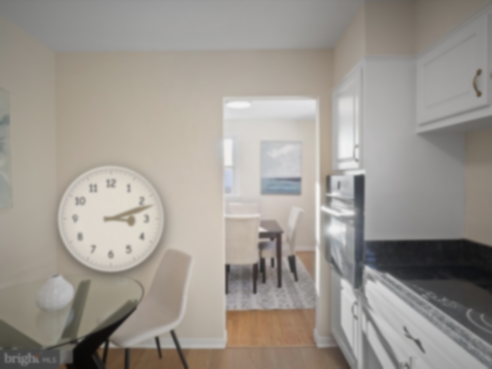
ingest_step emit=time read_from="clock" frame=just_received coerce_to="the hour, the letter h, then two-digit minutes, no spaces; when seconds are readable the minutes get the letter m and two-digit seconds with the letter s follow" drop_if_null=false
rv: 3h12
